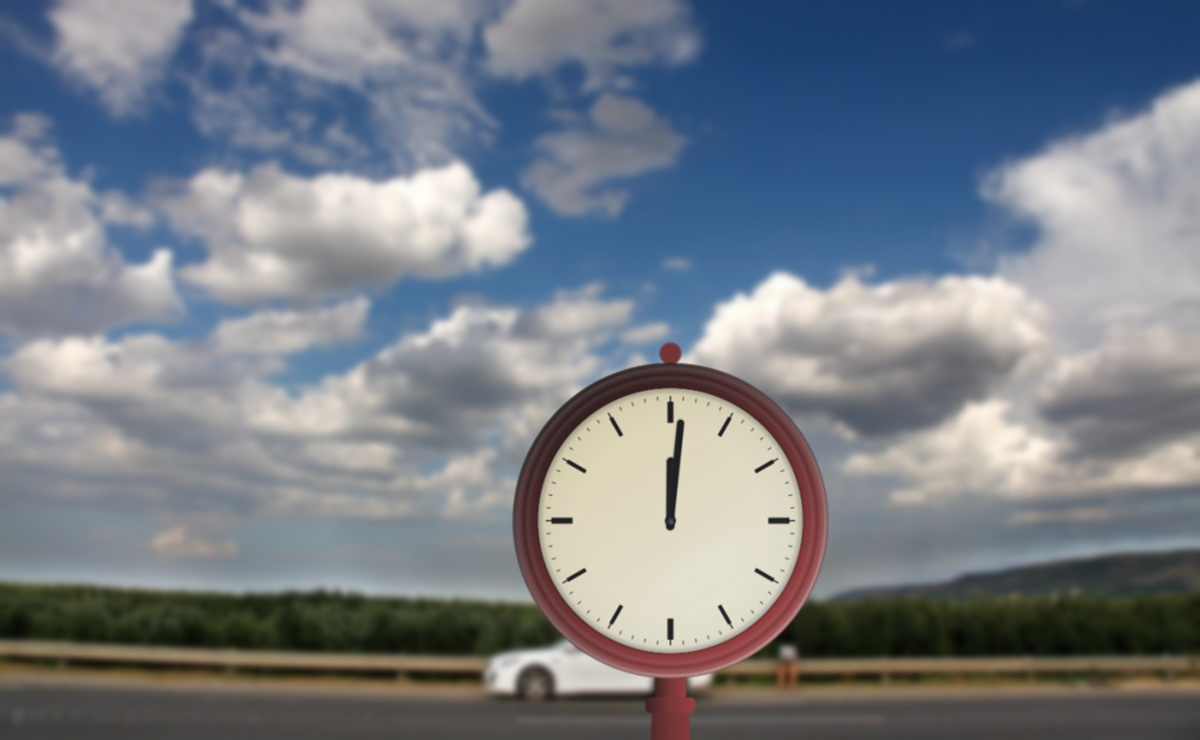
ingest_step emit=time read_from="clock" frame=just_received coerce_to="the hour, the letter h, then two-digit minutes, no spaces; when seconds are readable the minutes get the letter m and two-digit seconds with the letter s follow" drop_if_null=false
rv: 12h01
